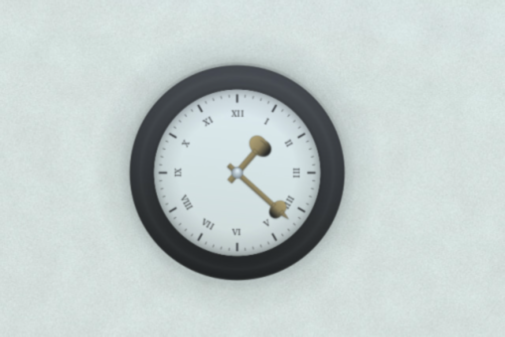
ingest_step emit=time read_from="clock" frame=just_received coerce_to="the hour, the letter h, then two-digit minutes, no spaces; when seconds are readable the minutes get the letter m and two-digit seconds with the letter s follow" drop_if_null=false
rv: 1h22
